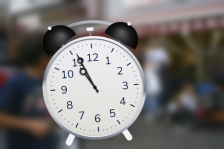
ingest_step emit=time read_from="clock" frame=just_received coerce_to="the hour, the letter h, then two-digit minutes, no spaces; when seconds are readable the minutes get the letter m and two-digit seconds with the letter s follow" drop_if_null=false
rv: 10h56
